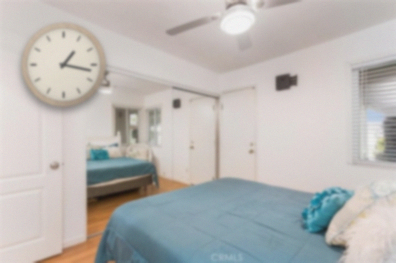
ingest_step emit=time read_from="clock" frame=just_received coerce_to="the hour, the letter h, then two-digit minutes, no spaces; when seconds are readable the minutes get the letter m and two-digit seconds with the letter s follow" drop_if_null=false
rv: 1h17
